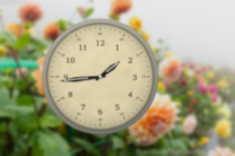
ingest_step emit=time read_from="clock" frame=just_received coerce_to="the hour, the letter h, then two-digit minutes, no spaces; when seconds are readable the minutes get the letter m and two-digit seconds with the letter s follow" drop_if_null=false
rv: 1h44
